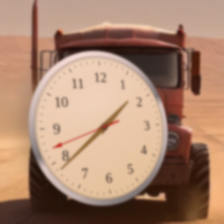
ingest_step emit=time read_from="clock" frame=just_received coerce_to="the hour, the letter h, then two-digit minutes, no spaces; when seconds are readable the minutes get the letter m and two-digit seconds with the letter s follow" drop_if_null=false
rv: 1h38m42s
